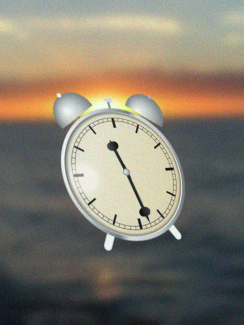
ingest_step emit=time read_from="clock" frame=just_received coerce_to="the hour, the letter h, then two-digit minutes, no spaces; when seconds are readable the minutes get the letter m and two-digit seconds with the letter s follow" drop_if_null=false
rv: 11h28
